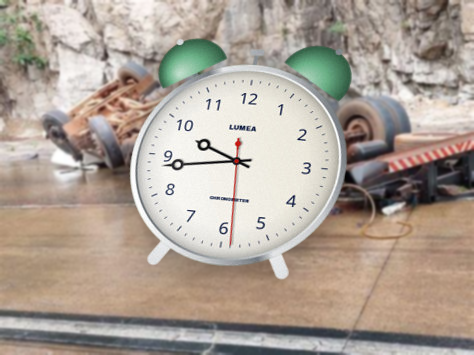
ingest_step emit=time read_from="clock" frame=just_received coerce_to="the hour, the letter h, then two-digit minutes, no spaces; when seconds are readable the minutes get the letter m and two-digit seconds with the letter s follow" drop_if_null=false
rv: 9h43m29s
